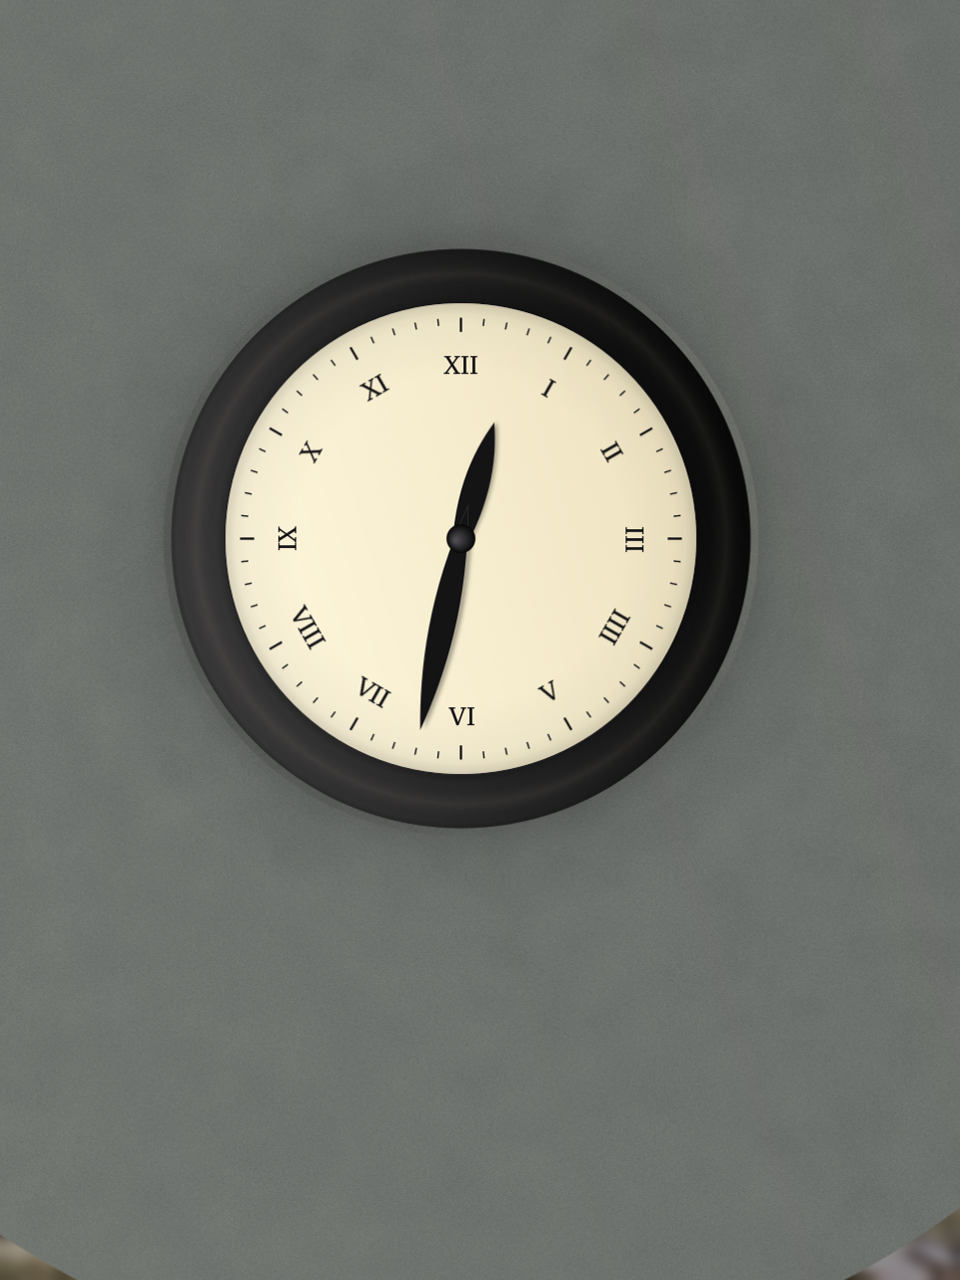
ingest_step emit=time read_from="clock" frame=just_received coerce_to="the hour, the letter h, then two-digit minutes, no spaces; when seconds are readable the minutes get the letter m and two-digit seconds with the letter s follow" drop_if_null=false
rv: 12h32
